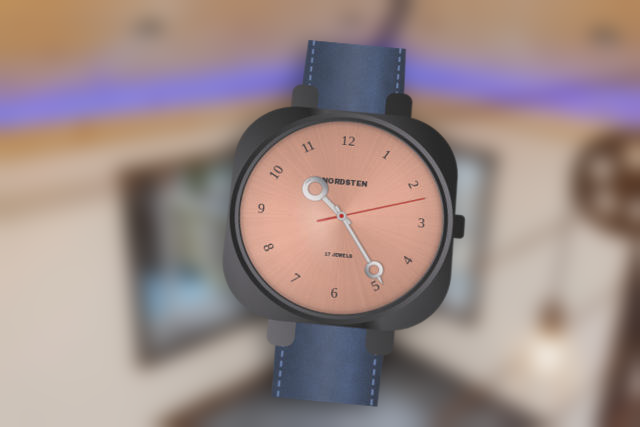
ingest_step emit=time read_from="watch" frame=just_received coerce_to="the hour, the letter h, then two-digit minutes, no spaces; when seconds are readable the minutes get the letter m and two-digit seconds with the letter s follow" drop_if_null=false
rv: 10h24m12s
